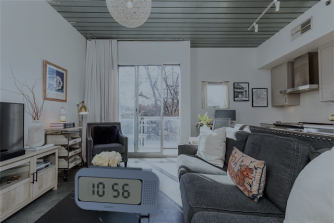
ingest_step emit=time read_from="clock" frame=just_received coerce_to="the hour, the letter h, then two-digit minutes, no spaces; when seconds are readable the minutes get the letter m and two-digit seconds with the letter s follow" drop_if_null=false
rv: 10h56
